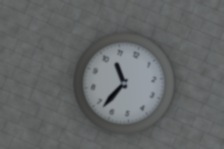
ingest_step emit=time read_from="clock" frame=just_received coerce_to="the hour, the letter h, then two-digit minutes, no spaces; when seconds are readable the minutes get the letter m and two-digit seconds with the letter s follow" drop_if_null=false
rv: 10h33
